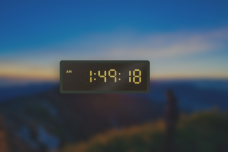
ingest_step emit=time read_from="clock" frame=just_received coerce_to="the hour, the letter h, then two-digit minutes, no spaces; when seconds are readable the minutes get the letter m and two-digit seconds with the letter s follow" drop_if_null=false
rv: 1h49m18s
